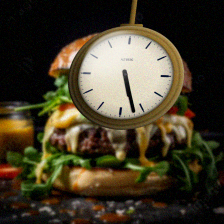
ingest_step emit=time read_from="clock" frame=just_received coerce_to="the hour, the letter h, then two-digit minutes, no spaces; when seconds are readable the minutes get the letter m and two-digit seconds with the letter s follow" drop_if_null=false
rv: 5h27
